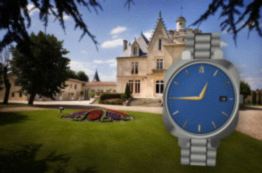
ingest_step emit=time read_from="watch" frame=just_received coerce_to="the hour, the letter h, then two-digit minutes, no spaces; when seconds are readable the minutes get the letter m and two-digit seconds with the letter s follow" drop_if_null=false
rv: 12h45
